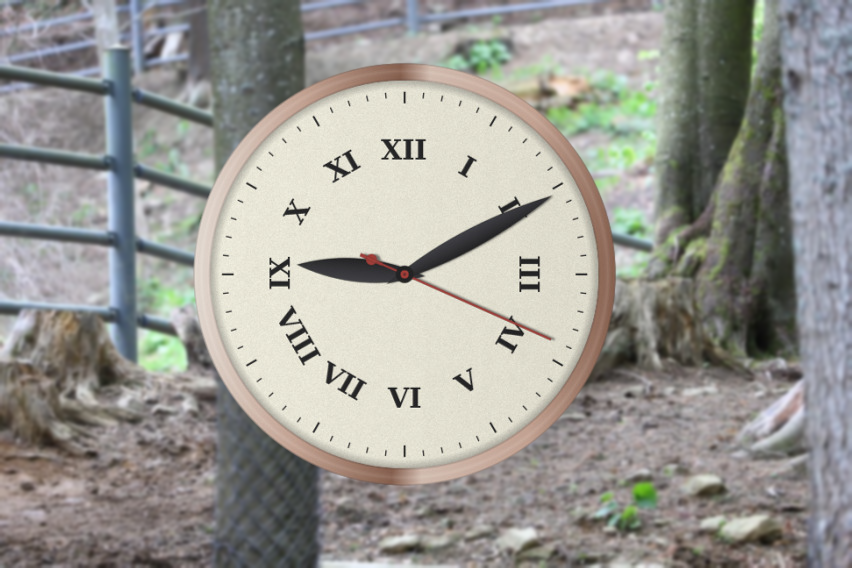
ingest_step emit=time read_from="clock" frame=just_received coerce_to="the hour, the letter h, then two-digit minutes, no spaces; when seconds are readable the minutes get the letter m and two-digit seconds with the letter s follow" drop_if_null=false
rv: 9h10m19s
